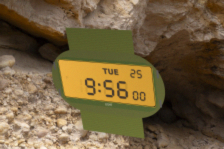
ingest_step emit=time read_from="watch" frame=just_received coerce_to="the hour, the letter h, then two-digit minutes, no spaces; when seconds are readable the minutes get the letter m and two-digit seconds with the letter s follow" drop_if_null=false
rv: 9h56m00s
